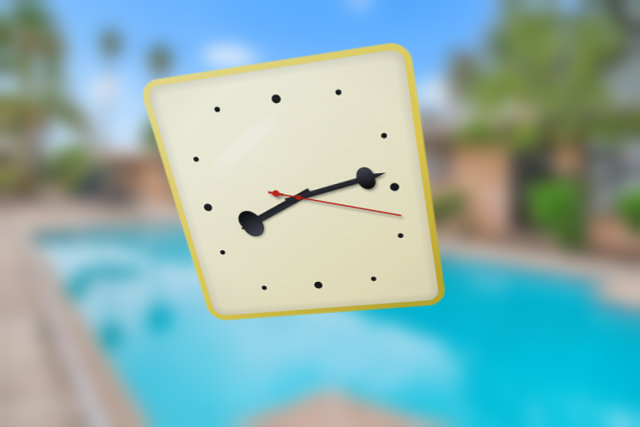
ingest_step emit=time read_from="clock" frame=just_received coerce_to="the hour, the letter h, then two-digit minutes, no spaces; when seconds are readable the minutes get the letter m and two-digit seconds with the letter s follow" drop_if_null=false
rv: 8h13m18s
